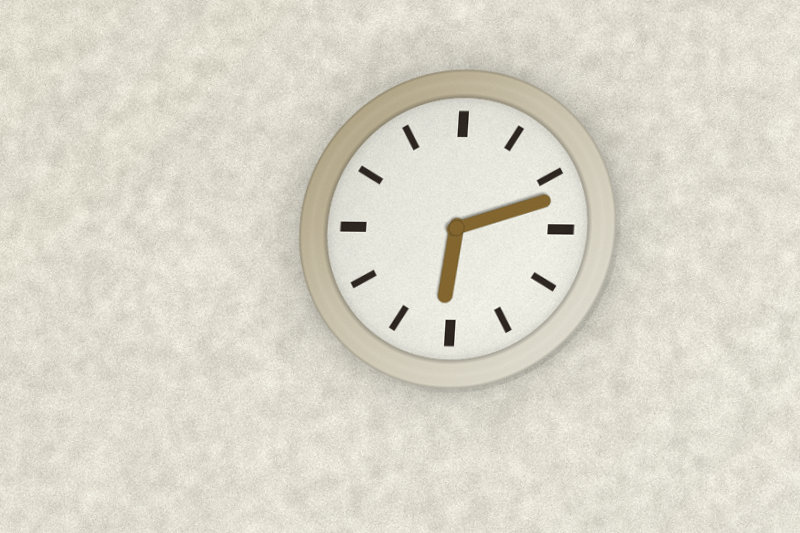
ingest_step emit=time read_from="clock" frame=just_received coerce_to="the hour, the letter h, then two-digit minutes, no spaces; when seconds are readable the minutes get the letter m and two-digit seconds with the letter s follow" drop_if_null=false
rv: 6h12
